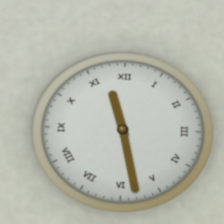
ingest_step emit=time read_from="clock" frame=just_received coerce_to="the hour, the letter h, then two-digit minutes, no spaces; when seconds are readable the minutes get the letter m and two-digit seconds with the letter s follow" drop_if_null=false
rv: 11h28
